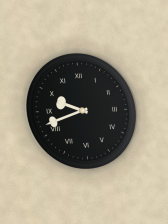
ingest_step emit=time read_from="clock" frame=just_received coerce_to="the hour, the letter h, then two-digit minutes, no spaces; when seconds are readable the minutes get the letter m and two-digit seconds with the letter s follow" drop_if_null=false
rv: 9h42
